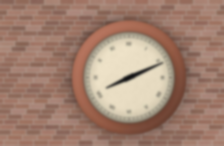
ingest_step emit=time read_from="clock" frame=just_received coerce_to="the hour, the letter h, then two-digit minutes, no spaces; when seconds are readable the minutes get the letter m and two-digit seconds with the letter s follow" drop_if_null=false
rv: 8h11
